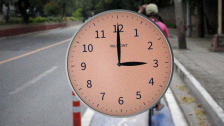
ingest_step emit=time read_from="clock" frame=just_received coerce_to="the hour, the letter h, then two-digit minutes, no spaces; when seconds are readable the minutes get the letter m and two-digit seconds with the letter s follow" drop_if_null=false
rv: 3h00
